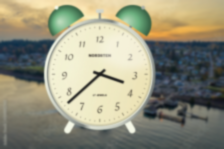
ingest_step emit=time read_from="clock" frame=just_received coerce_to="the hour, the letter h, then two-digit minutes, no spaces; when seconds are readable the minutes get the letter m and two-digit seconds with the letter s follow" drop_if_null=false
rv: 3h38
